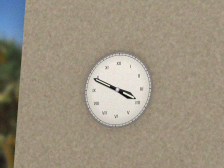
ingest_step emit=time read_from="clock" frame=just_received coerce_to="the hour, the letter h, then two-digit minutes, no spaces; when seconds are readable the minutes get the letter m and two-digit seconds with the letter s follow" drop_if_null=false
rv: 3h49
